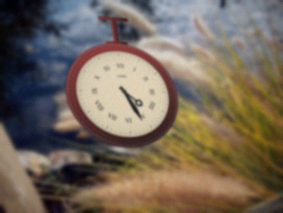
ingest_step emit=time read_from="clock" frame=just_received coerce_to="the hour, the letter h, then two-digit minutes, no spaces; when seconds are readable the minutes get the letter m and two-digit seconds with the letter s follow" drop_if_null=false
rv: 4h26
